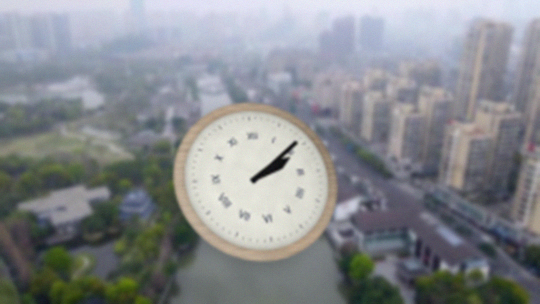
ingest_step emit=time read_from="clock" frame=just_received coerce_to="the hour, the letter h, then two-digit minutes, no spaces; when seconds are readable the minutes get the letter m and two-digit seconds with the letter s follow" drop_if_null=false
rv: 2h09
